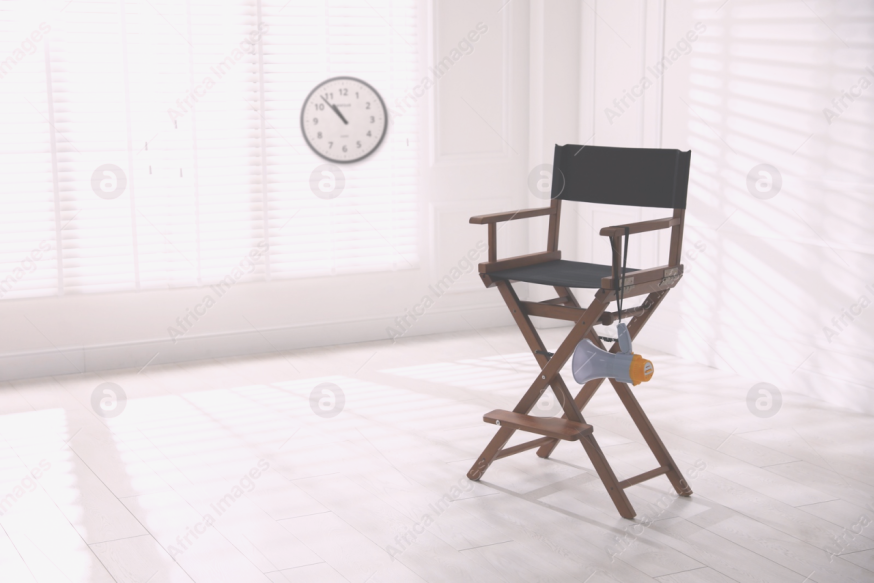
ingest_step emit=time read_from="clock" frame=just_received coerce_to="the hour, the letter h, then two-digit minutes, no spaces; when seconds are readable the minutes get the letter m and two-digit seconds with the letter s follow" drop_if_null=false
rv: 10h53
